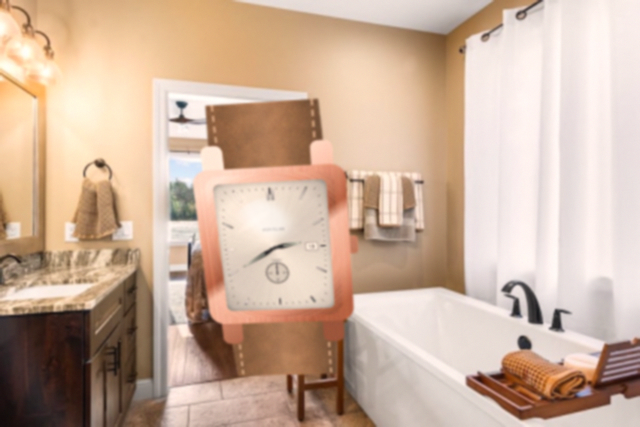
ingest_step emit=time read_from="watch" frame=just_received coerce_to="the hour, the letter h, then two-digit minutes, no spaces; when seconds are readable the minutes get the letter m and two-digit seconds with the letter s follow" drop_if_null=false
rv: 2h40
